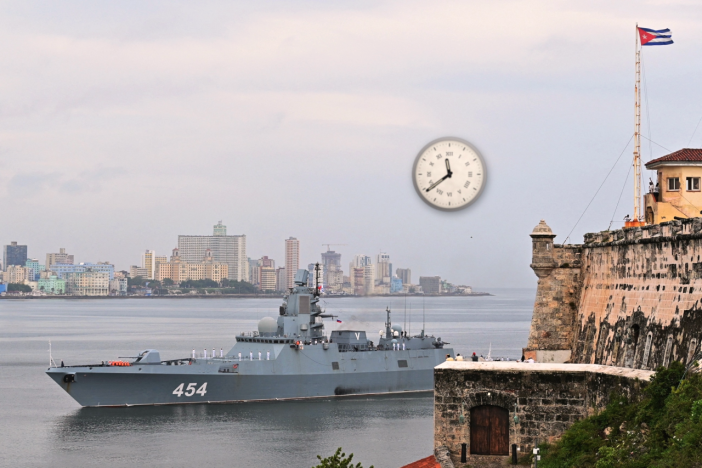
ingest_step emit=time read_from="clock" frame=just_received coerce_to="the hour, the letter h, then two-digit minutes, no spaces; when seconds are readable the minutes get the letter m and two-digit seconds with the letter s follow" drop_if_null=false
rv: 11h39
